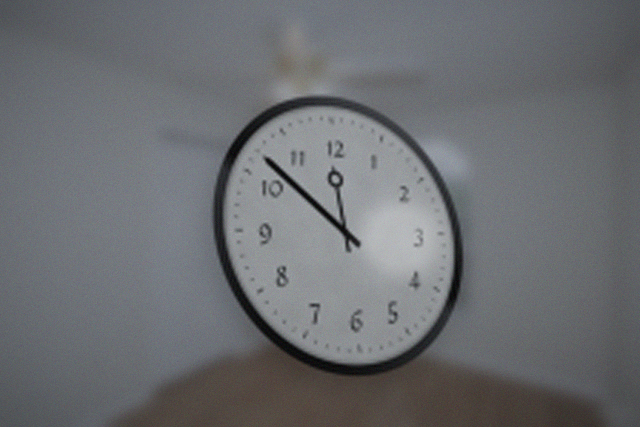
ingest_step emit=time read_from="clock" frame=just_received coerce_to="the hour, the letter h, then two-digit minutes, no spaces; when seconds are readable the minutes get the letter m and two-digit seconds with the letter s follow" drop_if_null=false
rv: 11h52
